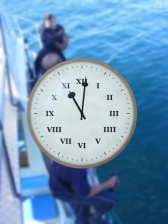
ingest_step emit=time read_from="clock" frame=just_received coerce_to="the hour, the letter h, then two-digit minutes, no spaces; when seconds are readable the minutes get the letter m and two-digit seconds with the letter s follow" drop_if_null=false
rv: 11h01
